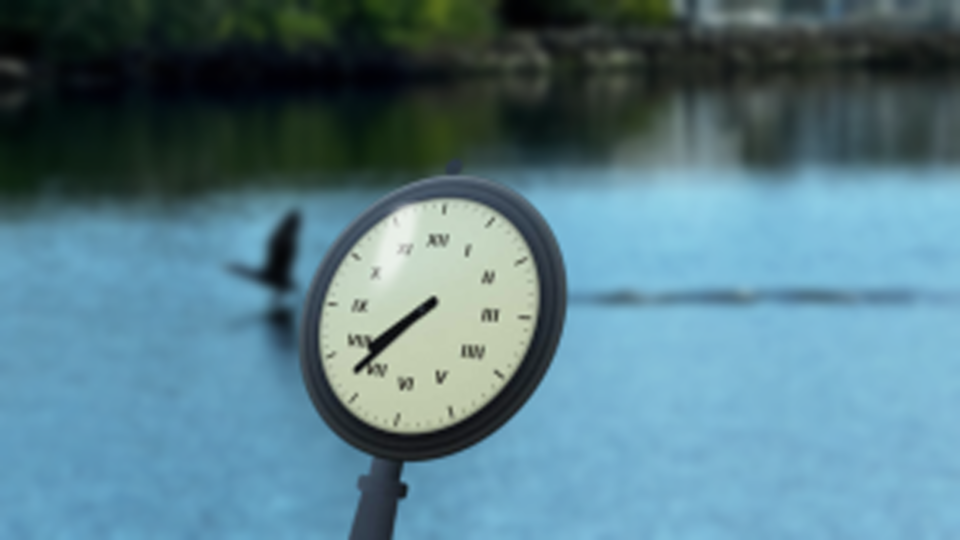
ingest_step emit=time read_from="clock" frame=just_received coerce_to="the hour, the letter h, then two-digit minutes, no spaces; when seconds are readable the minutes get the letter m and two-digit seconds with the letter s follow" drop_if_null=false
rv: 7h37
